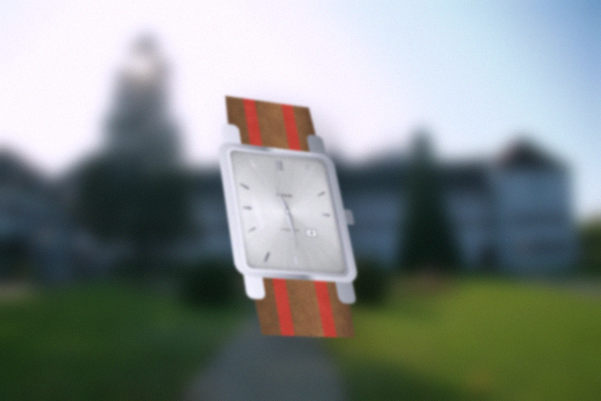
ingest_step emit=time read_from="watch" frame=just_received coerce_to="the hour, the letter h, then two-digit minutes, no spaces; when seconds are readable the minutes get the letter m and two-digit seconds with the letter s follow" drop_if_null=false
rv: 11h29
